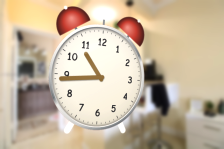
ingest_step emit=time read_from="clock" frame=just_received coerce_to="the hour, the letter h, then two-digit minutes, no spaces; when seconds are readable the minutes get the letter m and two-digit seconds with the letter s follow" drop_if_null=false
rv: 10h44
